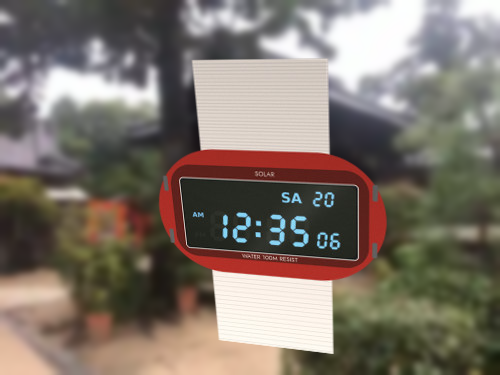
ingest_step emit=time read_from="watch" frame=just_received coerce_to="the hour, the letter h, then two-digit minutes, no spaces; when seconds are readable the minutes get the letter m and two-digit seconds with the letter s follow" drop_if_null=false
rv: 12h35m06s
